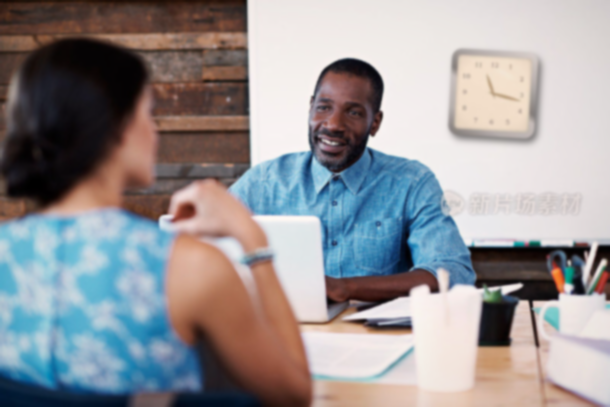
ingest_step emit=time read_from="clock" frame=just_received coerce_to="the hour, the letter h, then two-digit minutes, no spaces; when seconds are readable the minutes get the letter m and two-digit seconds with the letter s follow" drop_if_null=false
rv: 11h17
